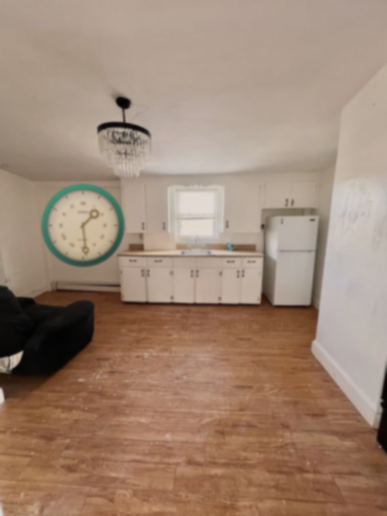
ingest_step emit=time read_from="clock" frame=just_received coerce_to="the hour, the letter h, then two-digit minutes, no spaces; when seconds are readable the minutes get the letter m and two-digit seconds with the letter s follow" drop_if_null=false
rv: 1h29
